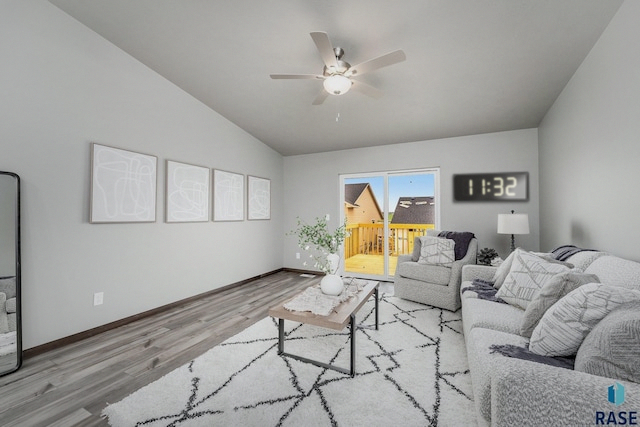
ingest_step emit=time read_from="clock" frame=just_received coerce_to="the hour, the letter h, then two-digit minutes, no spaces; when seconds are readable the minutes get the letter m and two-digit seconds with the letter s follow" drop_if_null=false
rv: 11h32
